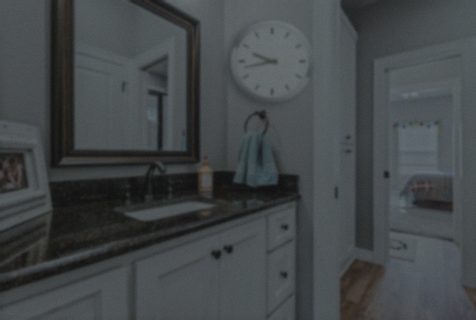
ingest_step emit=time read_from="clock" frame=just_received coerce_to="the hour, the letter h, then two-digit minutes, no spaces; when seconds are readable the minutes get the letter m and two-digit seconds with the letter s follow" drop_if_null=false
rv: 9h43
